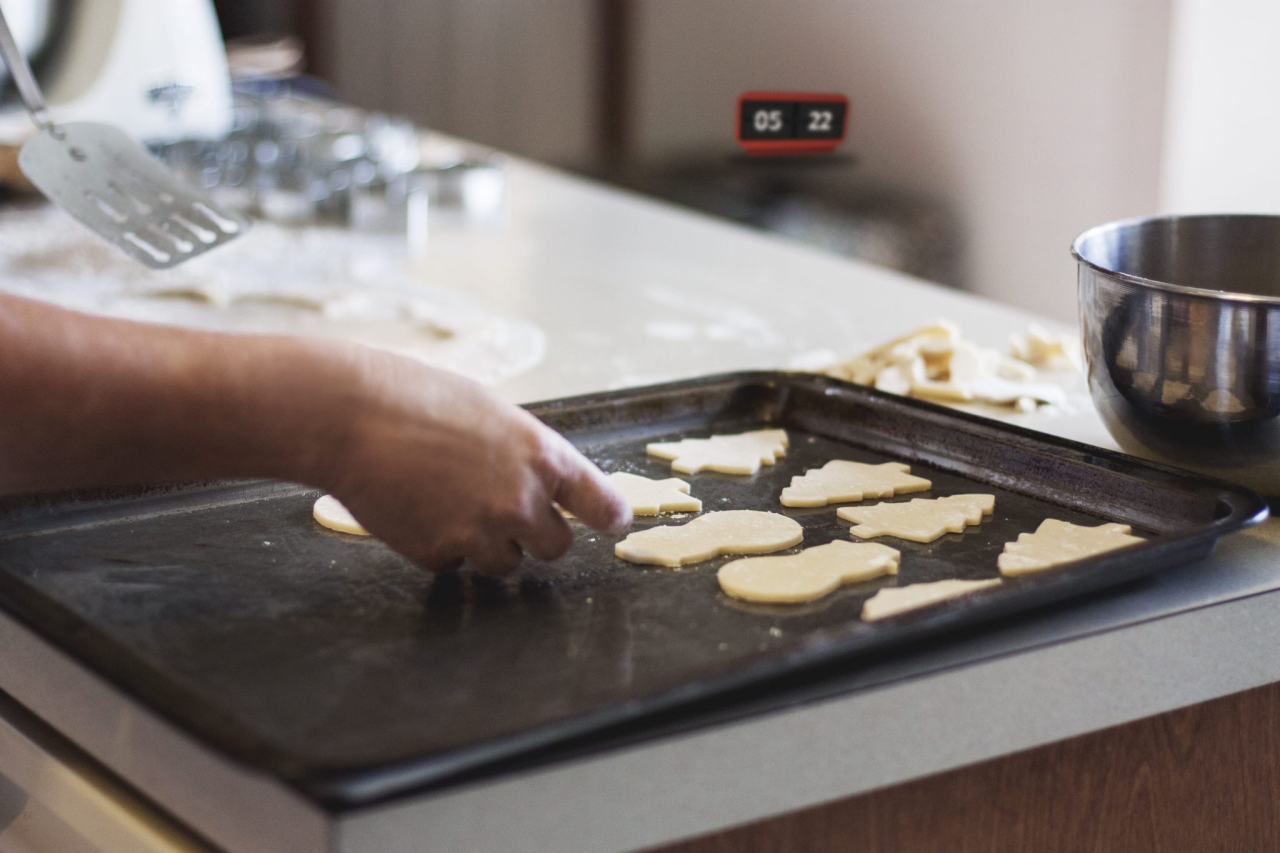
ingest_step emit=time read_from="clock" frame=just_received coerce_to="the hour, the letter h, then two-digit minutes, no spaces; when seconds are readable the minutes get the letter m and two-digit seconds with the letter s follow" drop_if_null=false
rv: 5h22
